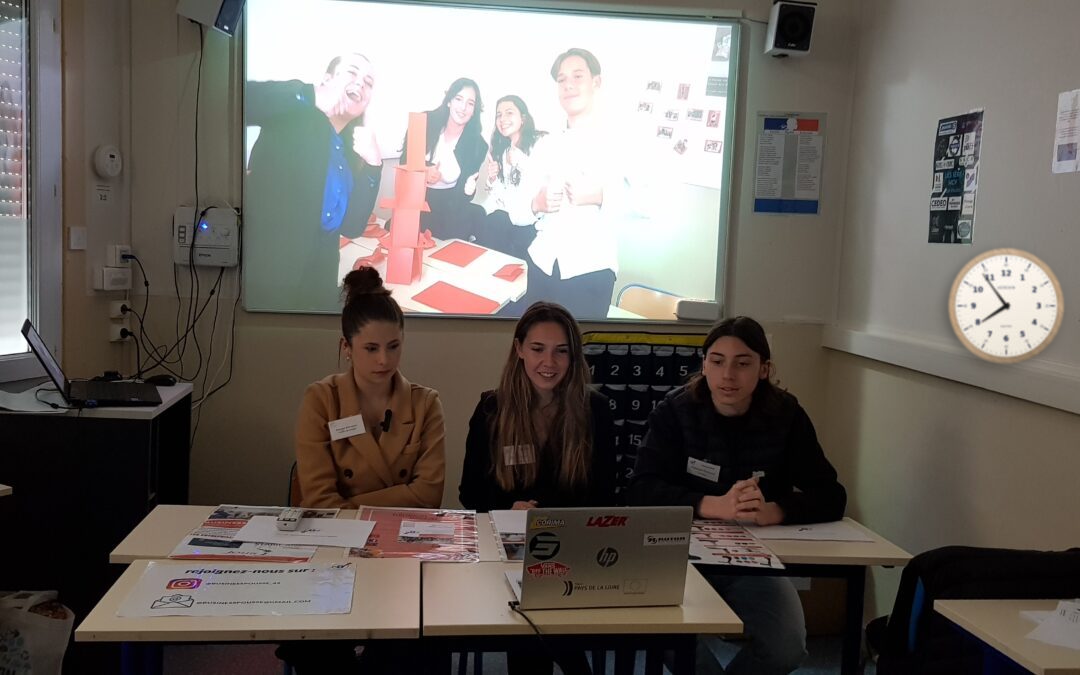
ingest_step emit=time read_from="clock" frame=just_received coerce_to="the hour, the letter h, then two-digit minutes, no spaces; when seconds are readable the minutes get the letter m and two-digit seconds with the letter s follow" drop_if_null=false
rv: 7h54
